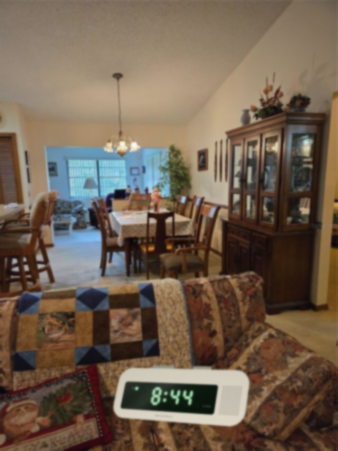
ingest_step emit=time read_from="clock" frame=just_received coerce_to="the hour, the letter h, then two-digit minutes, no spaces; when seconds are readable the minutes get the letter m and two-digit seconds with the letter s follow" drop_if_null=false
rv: 8h44
